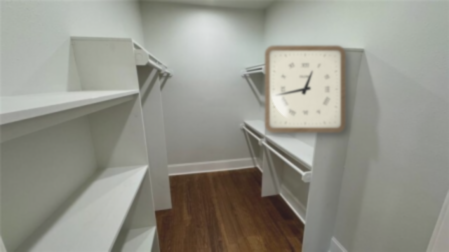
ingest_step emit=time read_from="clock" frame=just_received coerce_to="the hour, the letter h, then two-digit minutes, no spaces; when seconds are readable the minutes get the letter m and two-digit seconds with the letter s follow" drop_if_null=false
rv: 12h43
